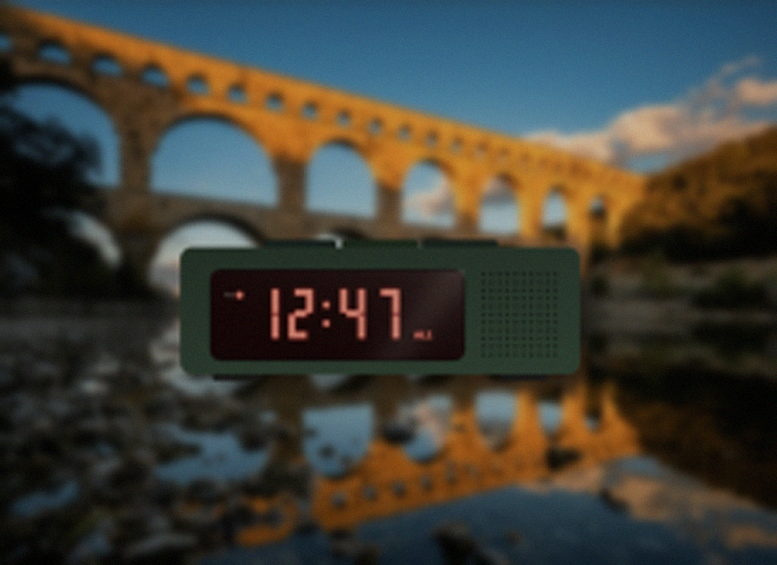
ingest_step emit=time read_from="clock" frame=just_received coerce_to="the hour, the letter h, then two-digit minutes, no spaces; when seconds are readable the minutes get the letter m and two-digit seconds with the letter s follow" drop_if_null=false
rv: 12h47
